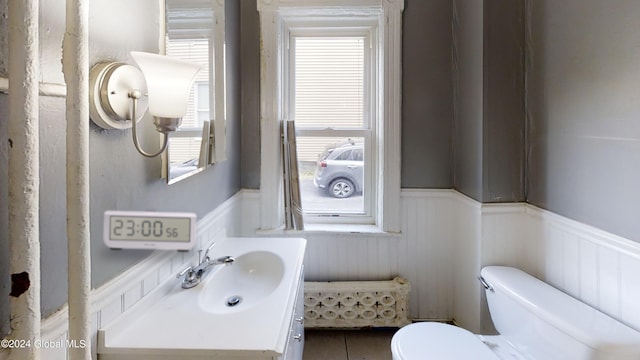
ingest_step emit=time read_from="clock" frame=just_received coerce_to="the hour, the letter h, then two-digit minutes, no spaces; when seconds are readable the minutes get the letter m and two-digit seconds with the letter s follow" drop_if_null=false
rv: 23h00
